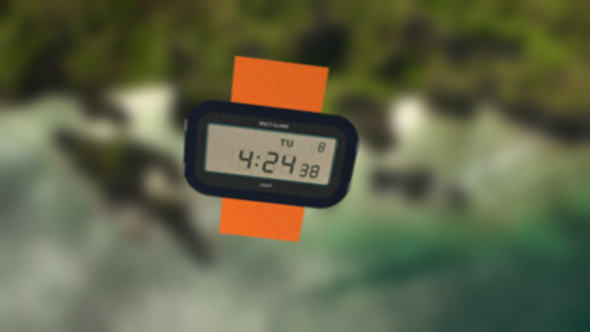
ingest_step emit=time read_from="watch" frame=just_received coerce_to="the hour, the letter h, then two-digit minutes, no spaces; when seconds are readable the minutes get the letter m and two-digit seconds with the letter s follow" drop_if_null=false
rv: 4h24m38s
